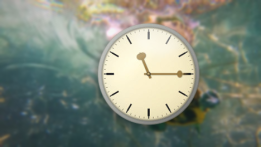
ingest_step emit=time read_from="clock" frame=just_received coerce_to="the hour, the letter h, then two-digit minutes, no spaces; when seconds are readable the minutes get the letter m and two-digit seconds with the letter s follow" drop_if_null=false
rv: 11h15
